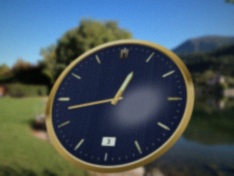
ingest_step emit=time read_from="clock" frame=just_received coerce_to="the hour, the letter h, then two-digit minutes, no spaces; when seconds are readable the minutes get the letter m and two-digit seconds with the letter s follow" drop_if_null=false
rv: 12h43
